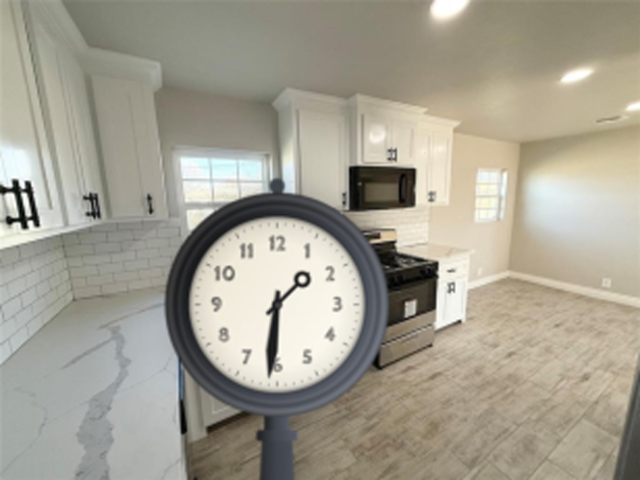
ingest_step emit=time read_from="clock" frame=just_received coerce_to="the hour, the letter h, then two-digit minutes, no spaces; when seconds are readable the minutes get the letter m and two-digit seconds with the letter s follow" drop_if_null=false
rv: 1h31
